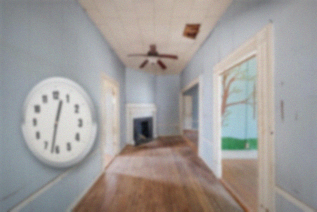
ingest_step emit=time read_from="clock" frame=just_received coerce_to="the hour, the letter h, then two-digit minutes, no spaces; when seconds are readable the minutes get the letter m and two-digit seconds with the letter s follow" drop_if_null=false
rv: 12h32
